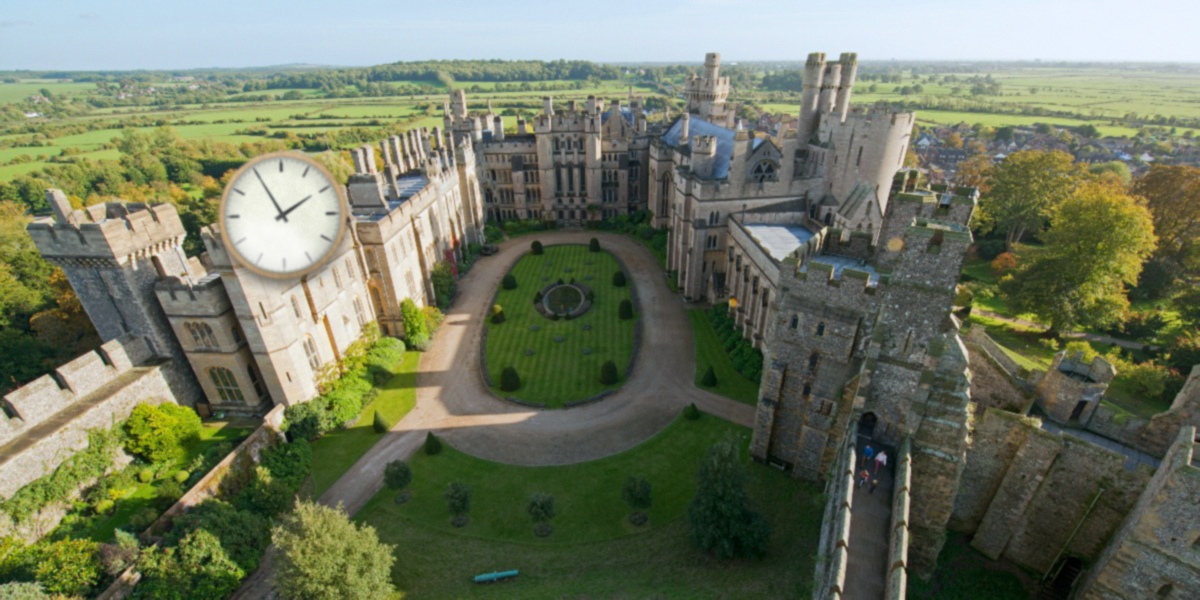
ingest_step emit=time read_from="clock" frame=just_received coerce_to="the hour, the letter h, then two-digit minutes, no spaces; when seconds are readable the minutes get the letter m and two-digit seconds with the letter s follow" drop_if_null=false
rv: 1h55
